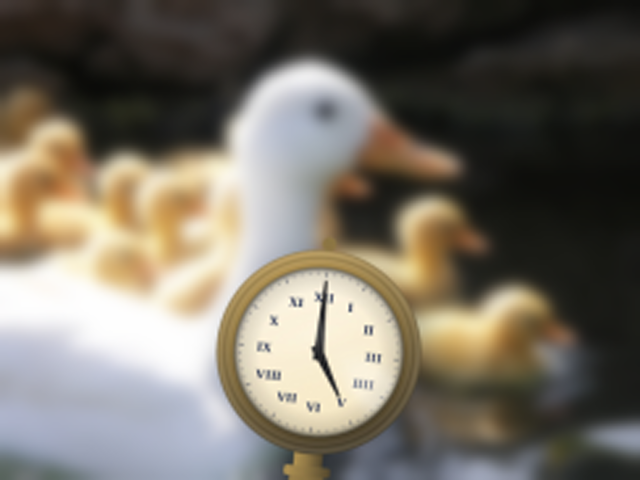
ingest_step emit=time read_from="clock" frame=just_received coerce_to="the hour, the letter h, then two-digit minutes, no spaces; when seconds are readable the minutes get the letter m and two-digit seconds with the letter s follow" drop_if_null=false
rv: 5h00
